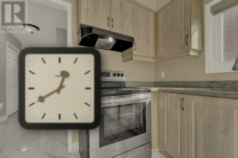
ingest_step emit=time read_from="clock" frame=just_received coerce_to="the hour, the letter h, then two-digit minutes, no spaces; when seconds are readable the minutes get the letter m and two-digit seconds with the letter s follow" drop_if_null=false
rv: 12h40
